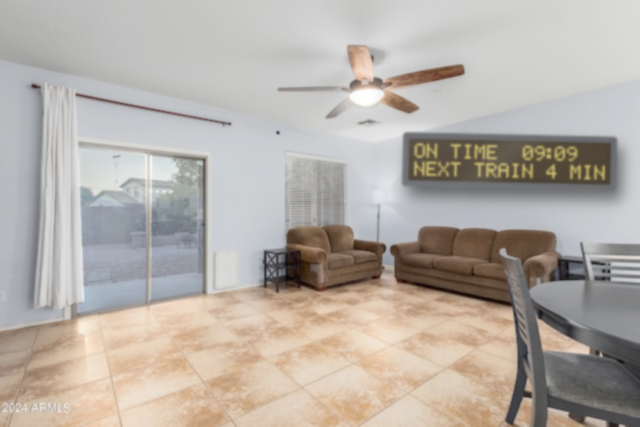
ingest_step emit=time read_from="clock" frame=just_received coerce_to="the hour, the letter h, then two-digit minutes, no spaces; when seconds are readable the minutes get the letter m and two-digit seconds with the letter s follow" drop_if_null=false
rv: 9h09
